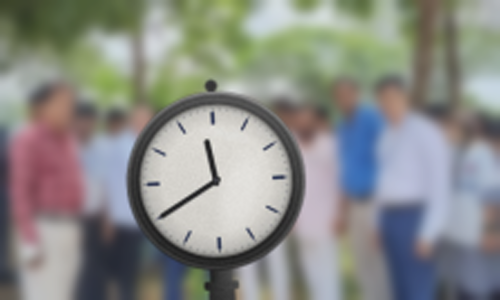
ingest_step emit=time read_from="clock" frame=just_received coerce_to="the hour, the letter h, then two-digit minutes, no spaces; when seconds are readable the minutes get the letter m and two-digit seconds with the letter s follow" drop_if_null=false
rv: 11h40
